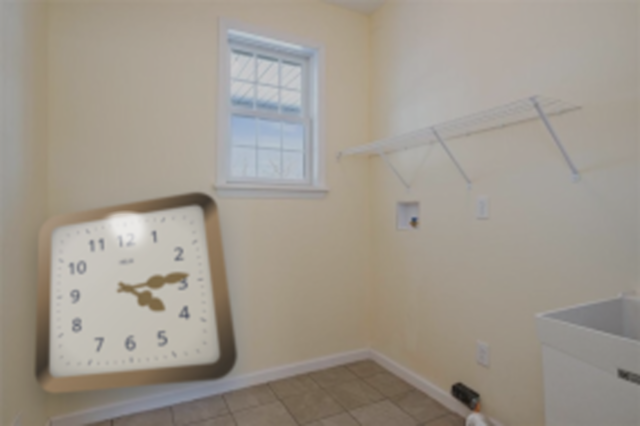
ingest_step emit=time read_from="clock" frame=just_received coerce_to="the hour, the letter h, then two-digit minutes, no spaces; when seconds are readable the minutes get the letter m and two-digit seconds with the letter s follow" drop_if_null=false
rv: 4h14
